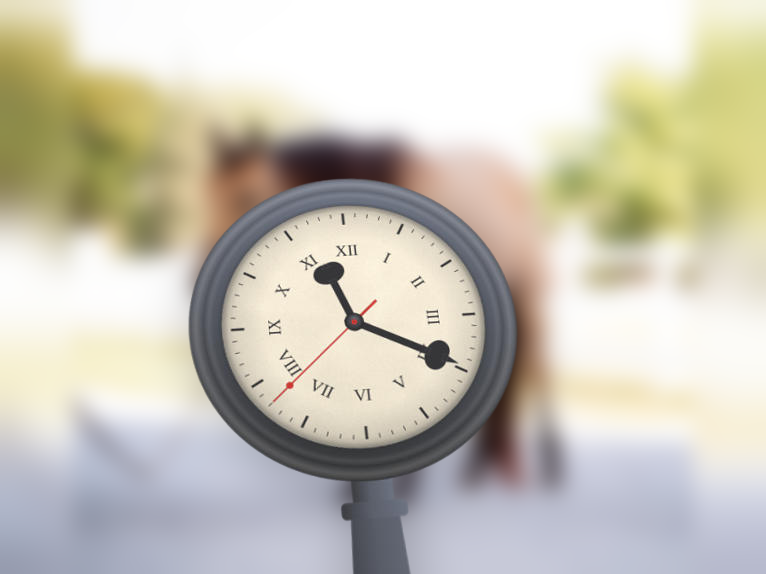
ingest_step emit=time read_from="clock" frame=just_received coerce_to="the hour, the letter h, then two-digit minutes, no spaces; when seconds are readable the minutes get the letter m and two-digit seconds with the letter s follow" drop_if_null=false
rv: 11h19m38s
